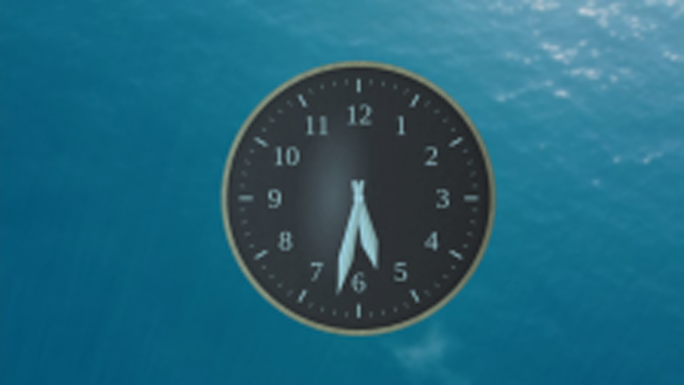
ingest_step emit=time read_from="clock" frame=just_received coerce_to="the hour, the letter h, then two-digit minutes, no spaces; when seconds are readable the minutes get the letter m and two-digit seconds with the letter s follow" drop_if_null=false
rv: 5h32
